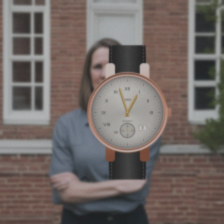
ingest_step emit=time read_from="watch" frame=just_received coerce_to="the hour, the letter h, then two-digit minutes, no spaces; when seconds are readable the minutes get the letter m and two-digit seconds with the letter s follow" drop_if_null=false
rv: 12h57
